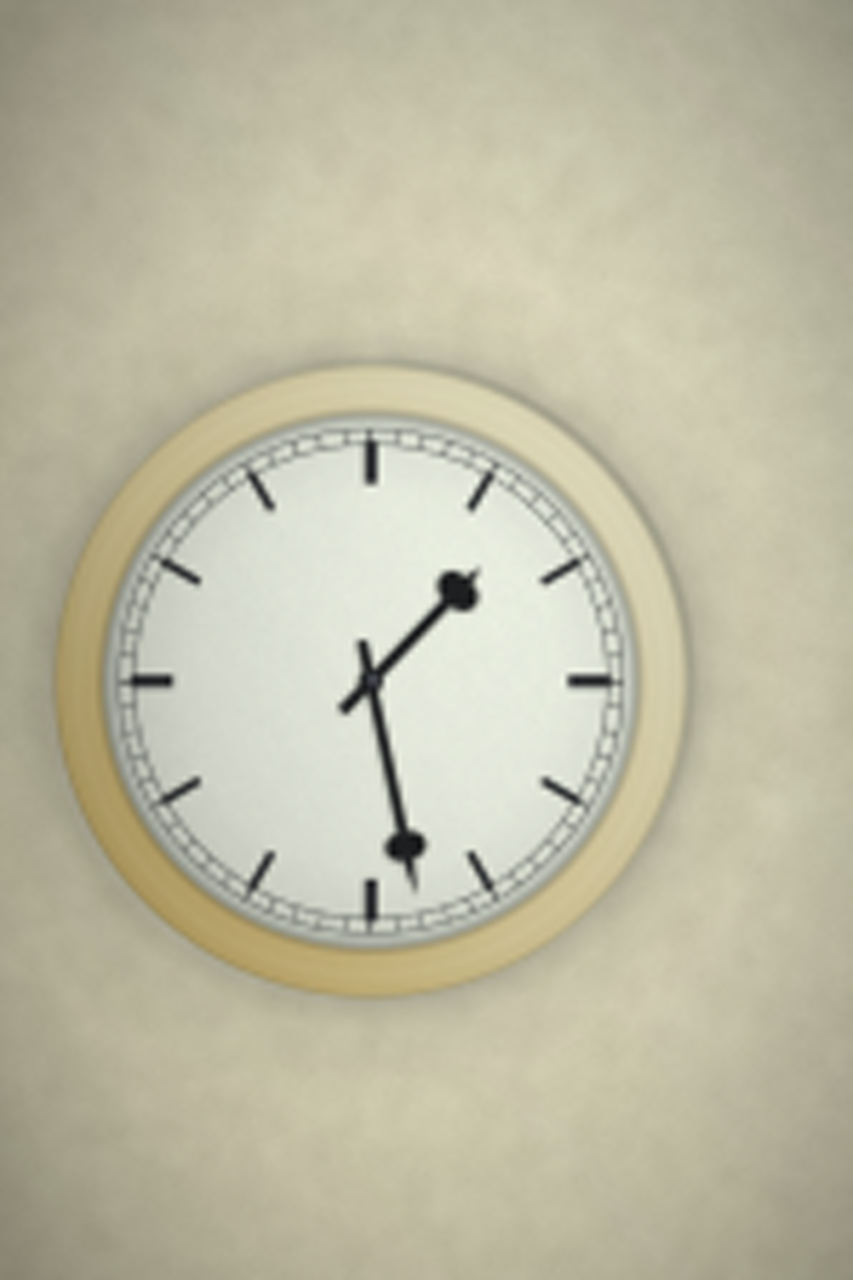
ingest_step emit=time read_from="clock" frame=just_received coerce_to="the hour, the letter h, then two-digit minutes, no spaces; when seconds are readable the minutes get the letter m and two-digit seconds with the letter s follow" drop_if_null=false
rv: 1h28
